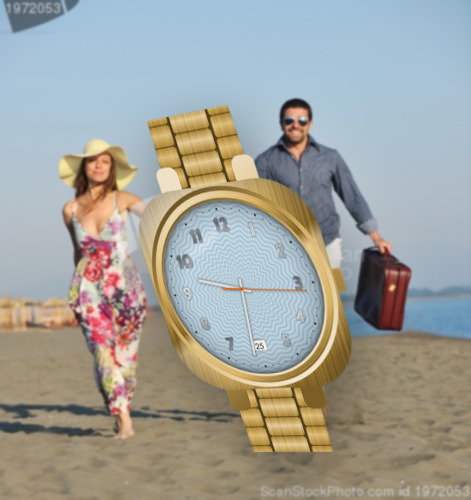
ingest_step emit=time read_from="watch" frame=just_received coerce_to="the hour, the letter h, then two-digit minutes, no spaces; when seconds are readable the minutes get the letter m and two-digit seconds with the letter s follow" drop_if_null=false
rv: 9h31m16s
